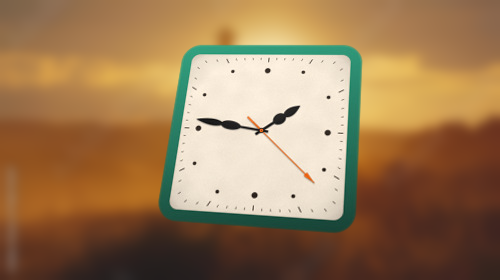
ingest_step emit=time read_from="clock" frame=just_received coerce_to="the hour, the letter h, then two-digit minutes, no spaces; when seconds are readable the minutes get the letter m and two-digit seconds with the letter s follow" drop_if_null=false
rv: 1h46m22s
